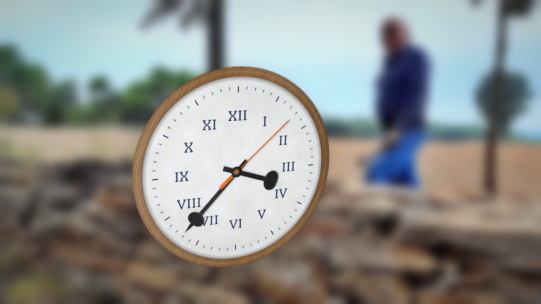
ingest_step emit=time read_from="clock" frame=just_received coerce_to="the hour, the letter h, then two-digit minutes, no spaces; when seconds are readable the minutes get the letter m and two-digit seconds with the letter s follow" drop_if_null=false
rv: 3h37m08s
